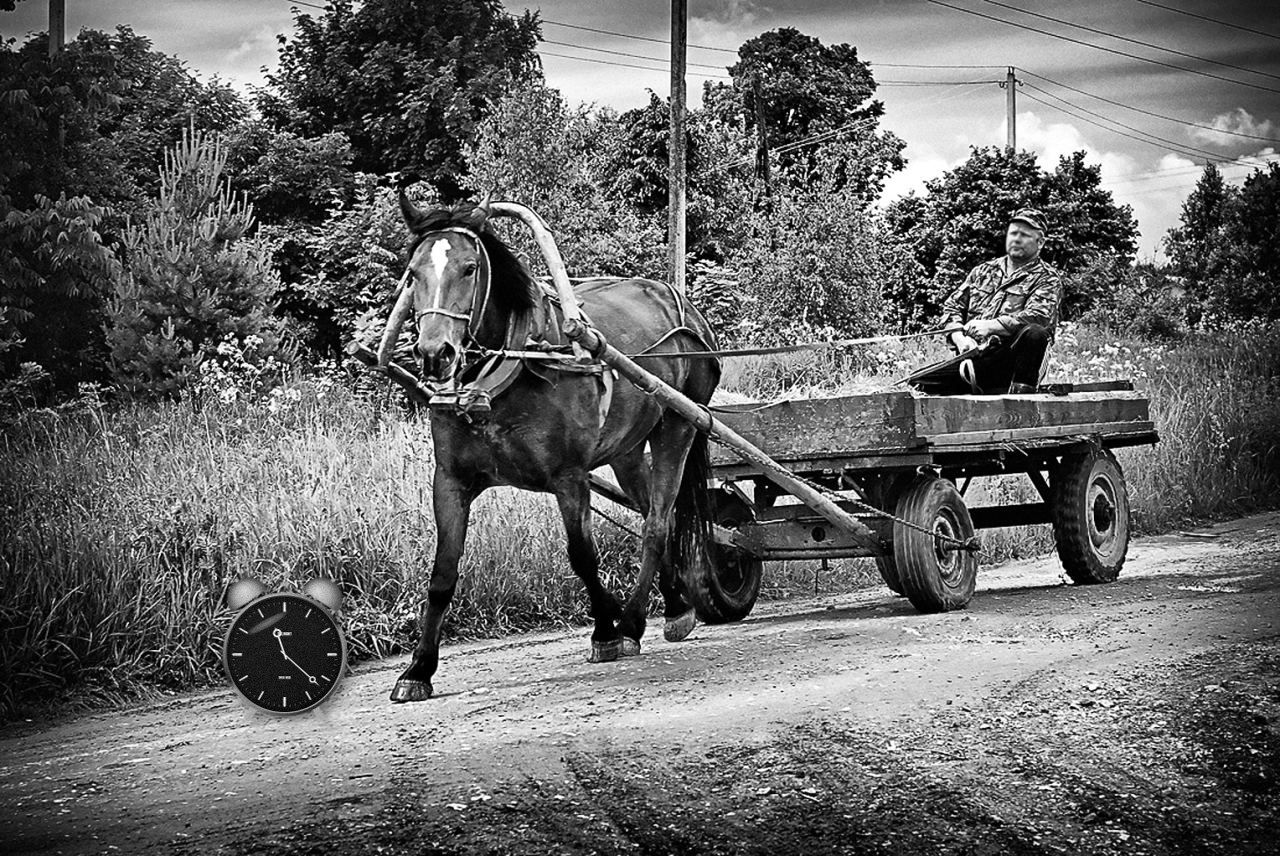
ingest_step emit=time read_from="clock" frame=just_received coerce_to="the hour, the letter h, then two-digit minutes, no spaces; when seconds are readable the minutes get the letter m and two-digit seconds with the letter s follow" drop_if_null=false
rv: 11h22
